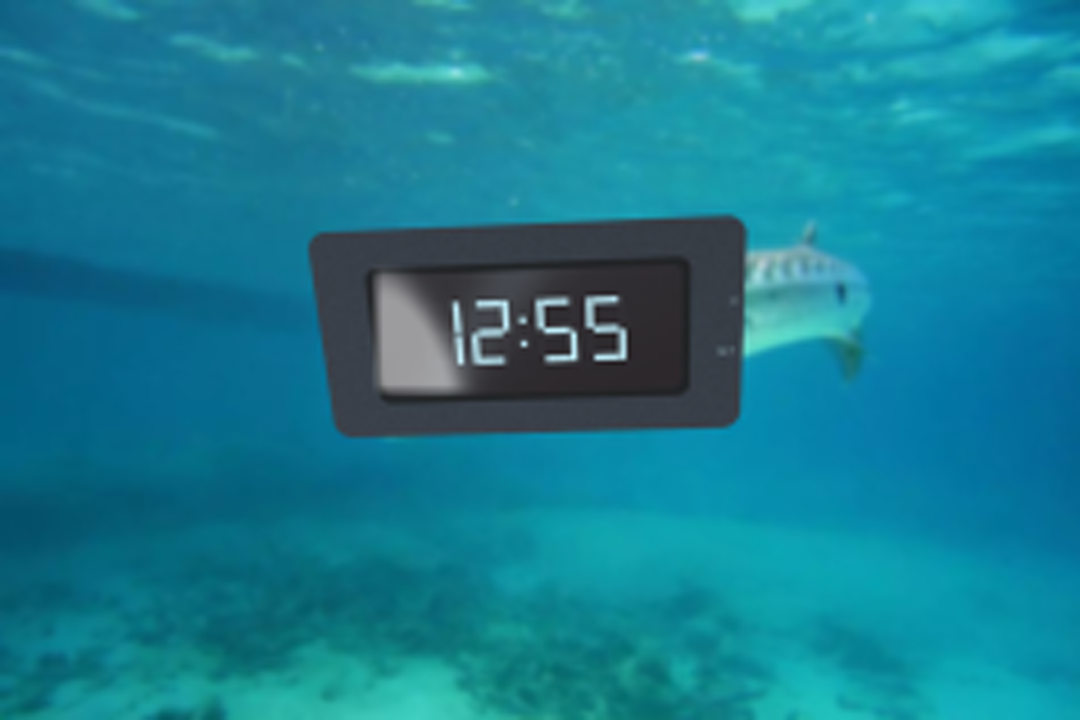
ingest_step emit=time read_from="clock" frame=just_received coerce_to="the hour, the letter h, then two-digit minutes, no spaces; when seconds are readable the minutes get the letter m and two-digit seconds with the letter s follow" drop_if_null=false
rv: 12h55
